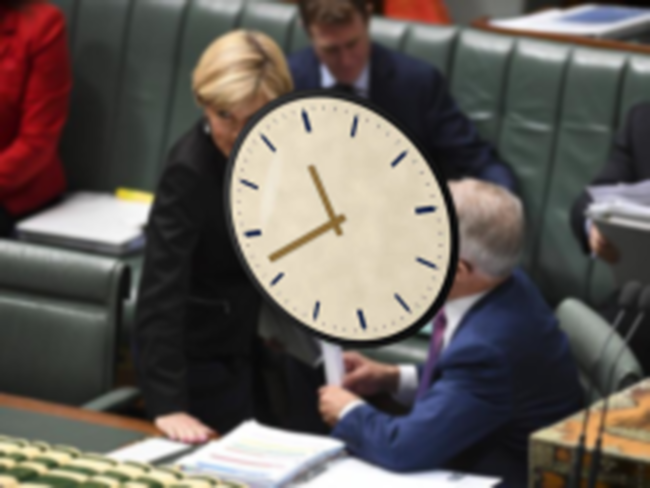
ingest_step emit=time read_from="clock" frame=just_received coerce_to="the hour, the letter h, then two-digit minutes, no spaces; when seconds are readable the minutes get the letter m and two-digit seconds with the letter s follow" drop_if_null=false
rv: 11h42
